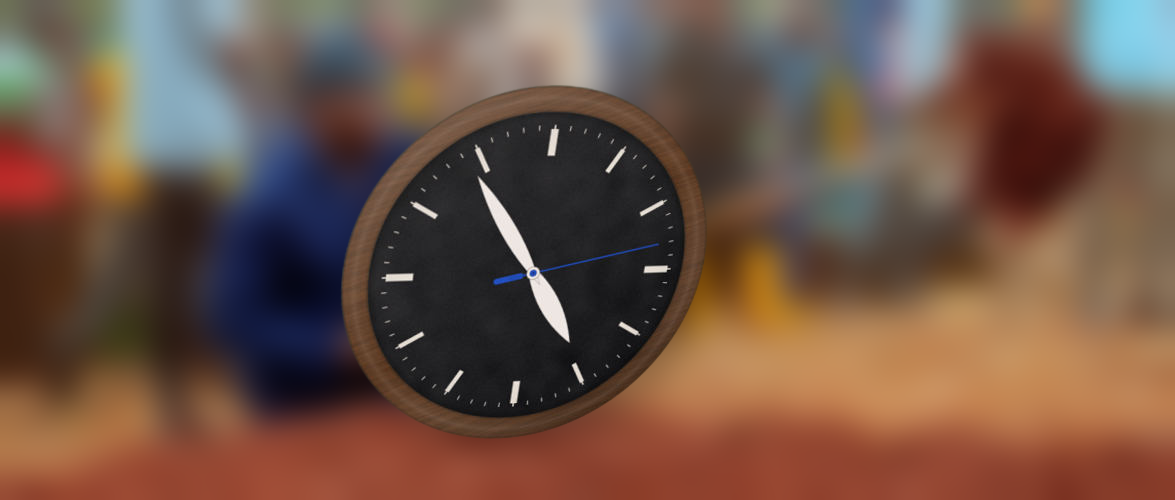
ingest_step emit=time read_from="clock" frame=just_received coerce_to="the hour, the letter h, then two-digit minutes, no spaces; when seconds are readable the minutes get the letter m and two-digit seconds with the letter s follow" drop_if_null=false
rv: 4h54m13s
